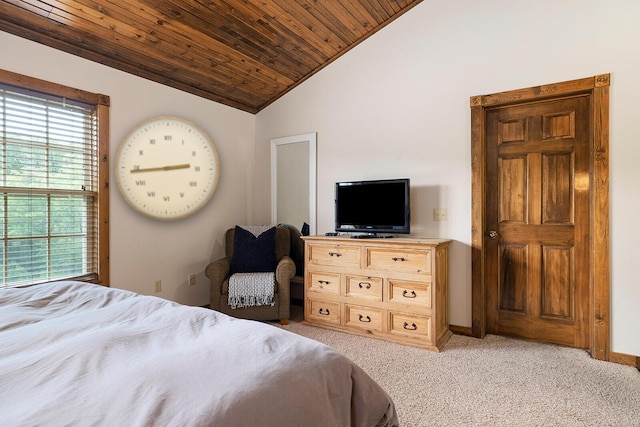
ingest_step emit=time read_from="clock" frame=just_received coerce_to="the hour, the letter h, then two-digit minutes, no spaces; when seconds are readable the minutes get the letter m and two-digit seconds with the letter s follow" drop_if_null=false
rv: 2h44
